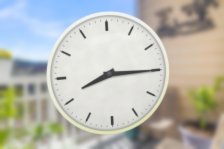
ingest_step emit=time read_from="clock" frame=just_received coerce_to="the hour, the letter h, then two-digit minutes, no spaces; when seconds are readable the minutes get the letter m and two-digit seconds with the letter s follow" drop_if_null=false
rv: 8h15
